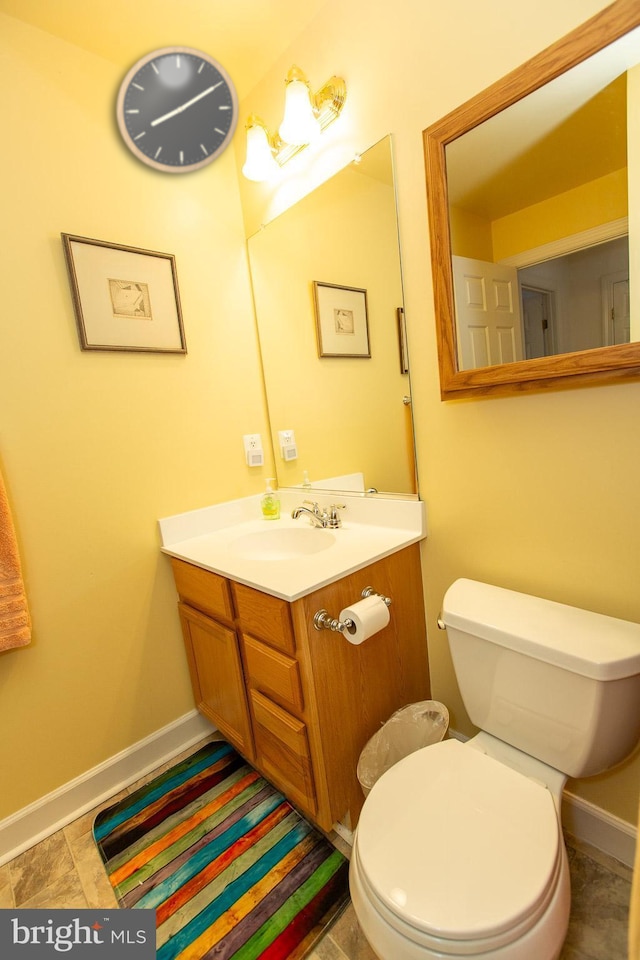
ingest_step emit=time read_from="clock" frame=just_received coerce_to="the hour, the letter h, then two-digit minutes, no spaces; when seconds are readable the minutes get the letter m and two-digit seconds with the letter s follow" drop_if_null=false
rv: 8h10
